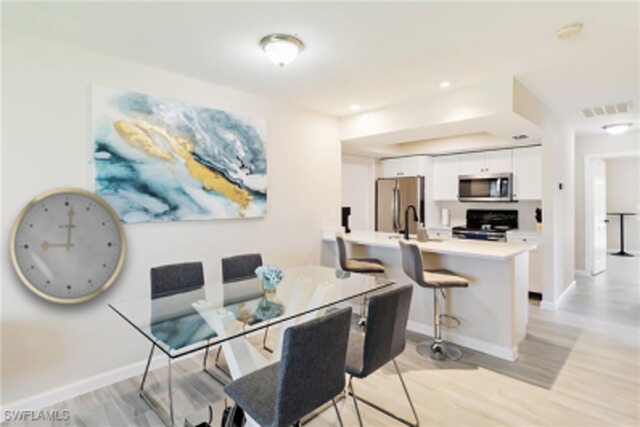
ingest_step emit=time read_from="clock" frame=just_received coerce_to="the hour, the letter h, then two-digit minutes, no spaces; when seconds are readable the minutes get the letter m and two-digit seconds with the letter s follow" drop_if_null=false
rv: 9h01
